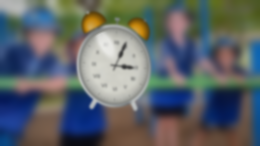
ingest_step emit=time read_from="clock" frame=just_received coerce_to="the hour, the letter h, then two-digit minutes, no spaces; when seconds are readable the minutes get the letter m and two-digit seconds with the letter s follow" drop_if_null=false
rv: 3h04
